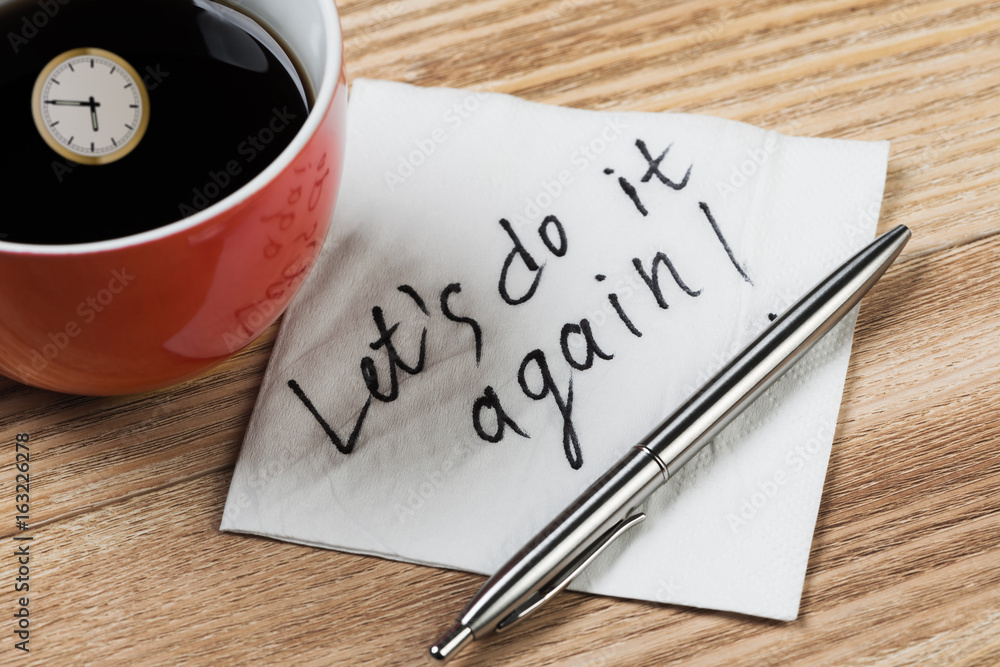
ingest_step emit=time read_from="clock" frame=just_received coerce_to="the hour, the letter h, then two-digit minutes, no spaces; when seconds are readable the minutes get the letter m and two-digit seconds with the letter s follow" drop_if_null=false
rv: 5h45
